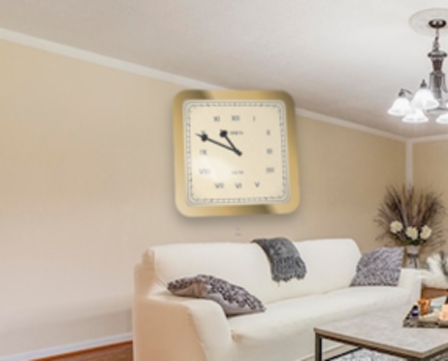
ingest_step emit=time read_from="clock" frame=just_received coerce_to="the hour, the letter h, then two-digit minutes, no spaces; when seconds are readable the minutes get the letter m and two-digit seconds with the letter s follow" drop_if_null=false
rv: 10h49
